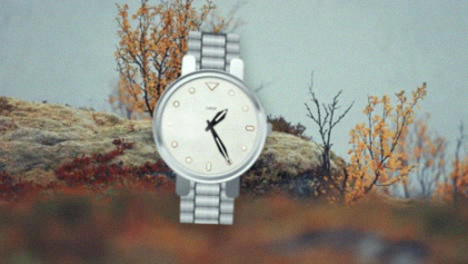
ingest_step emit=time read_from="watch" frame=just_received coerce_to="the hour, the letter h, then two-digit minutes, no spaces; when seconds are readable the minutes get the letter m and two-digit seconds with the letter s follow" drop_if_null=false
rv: 1h25
